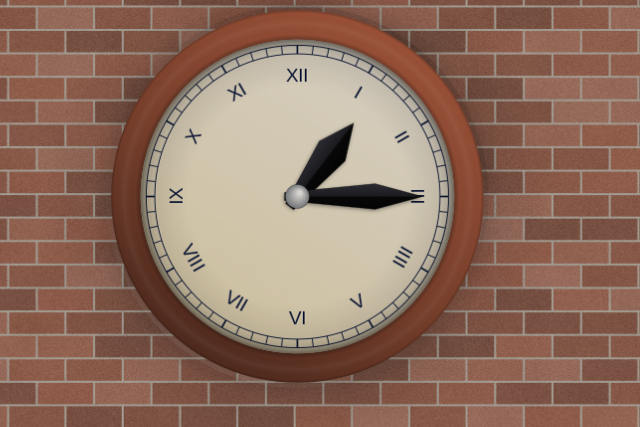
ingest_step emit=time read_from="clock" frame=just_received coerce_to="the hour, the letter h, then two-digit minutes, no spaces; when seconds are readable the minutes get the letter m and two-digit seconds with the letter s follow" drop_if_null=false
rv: 1h15
